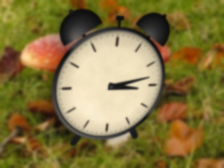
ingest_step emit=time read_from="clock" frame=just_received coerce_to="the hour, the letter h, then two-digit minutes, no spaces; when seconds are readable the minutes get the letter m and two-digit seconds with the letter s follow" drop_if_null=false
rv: 3h13
